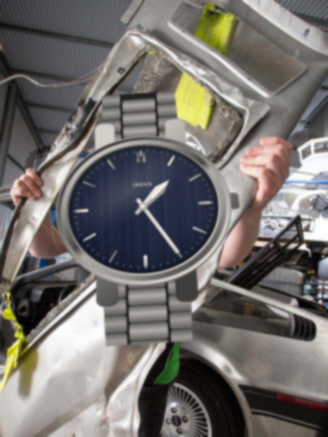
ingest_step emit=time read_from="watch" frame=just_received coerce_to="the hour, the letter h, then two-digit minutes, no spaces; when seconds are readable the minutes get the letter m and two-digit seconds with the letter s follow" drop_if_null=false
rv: 1h25
